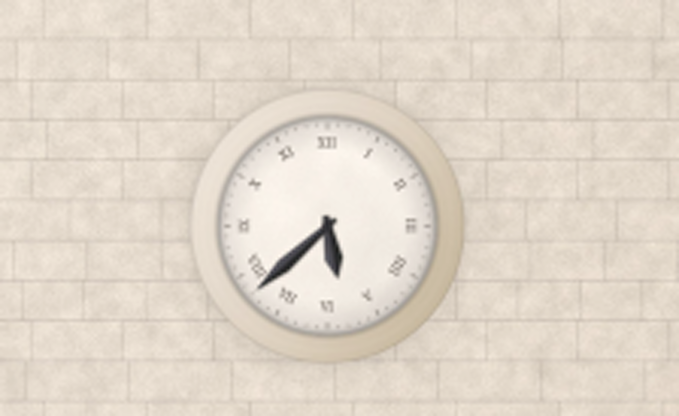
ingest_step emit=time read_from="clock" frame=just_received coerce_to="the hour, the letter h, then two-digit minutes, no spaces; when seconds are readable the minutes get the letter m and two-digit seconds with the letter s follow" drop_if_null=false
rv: 5h38
